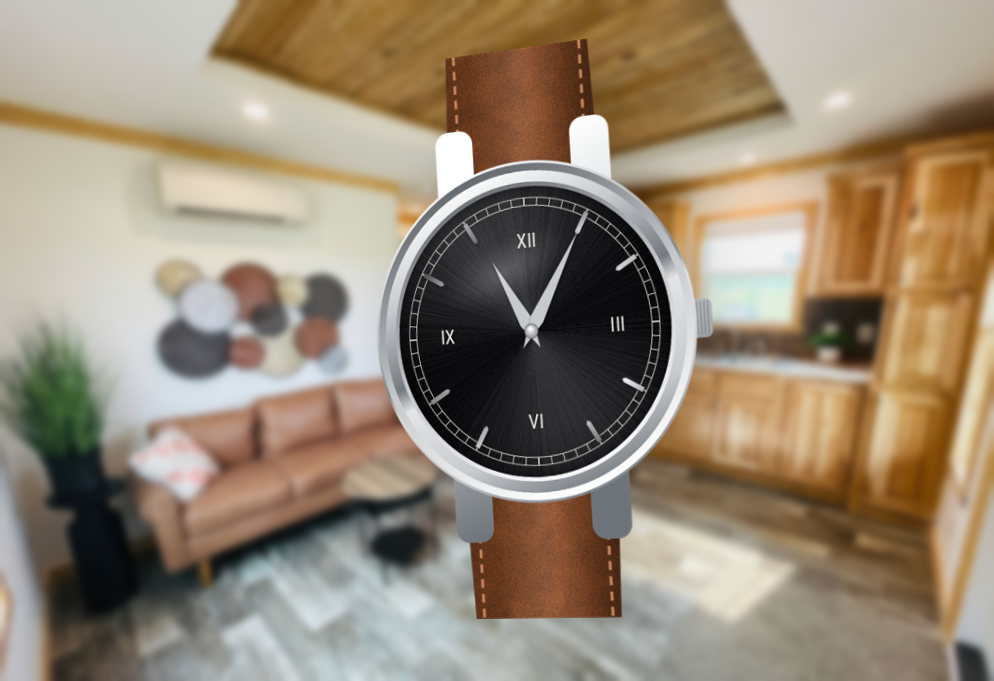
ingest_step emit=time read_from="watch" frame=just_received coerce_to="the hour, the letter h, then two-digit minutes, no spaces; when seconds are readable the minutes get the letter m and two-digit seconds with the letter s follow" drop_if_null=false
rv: 11h05
